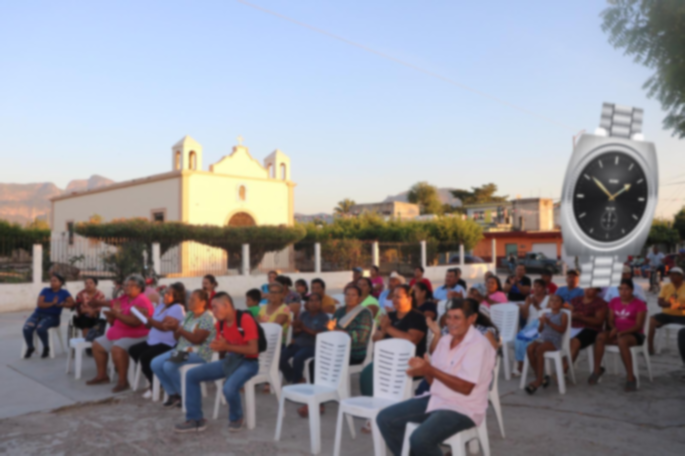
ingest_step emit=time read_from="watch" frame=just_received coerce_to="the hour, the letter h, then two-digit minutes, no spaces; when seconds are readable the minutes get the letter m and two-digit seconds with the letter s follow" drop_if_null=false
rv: 1h51
